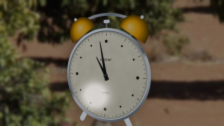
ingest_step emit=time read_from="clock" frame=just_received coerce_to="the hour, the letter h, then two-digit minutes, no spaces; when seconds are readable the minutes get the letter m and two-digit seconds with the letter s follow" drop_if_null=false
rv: 10h58
